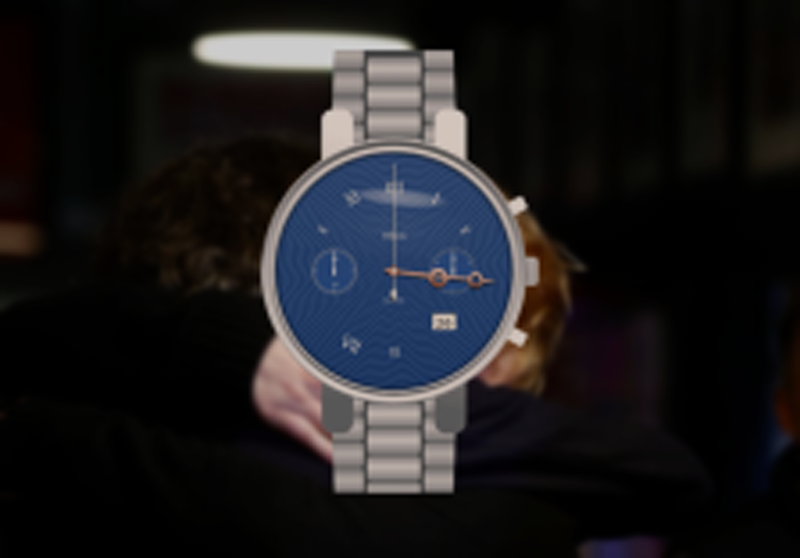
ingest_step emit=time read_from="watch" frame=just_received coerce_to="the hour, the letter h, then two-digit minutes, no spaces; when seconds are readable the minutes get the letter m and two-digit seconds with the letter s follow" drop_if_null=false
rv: 3h16
